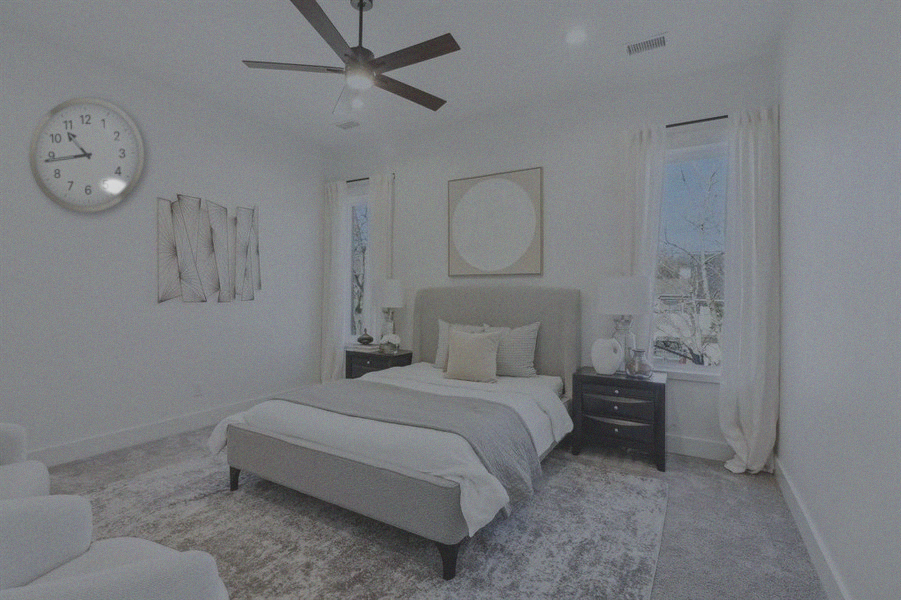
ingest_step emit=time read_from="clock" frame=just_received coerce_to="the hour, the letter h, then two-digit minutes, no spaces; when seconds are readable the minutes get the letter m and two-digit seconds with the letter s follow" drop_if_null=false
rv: 10h44
